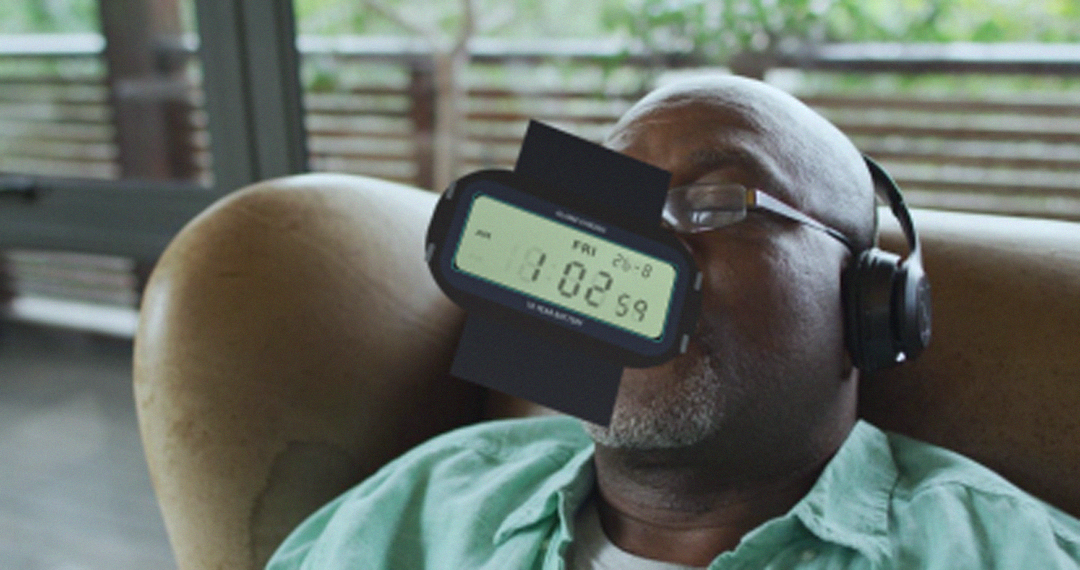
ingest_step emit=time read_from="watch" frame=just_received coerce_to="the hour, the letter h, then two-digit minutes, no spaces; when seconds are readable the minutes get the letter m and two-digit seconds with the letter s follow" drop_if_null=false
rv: 1h02m59s
